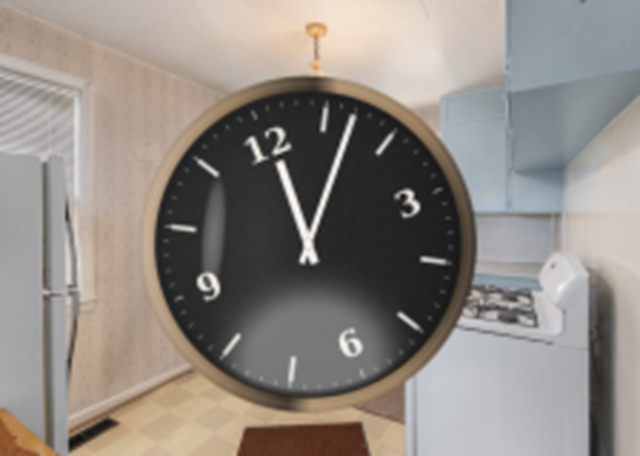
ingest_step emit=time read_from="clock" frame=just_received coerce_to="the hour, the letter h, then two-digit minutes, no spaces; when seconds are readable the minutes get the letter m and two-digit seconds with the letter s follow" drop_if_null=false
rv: 12h07
